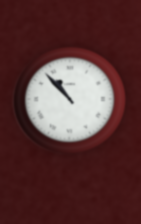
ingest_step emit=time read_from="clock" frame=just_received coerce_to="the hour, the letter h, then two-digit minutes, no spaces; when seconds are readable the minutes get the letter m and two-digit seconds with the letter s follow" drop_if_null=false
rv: 10h53
